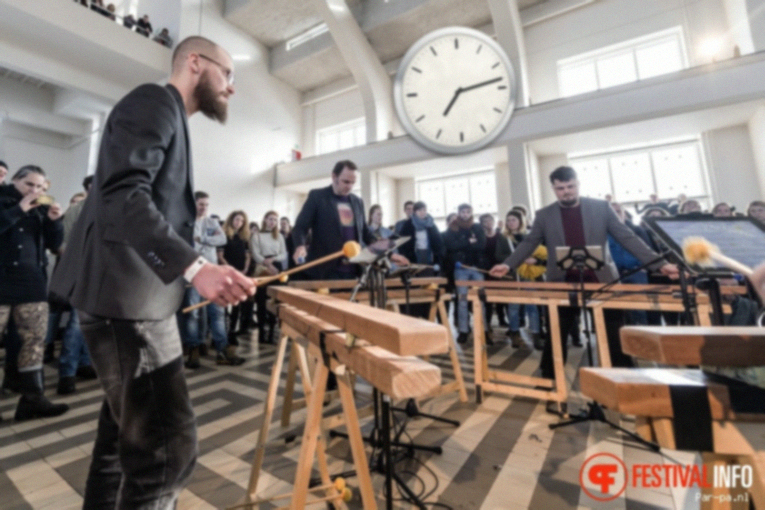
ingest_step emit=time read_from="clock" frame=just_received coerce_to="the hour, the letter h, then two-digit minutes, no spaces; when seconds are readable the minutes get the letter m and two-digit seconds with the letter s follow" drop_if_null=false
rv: 7h13
